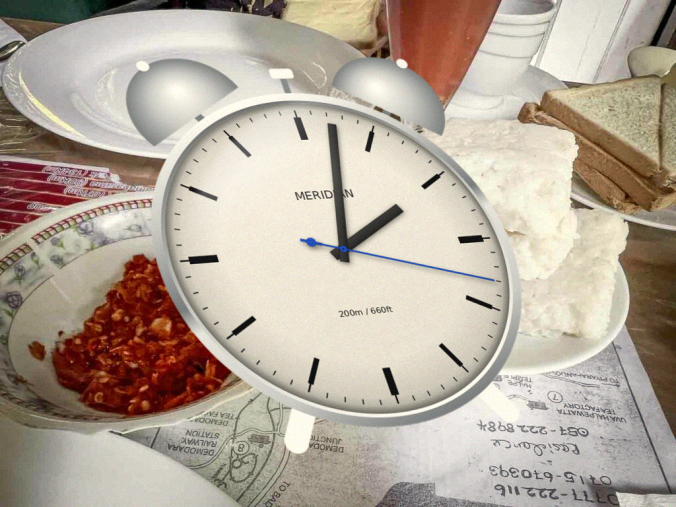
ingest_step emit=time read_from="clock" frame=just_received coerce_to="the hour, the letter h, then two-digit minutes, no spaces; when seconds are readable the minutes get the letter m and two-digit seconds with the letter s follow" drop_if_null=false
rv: 2h02m18s
